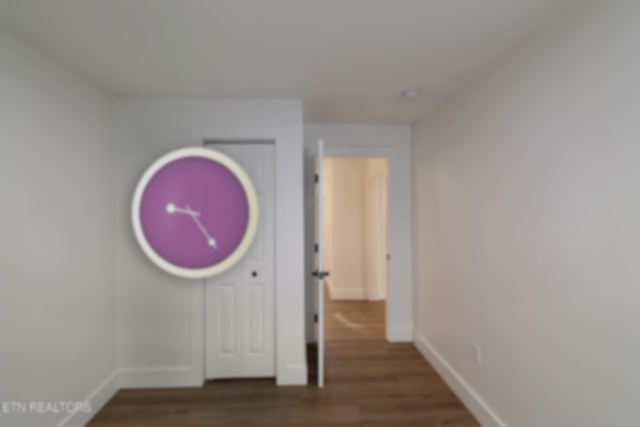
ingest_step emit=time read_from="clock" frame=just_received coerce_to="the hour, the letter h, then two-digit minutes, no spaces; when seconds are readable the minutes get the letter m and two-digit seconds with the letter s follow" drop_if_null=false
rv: 9h24
